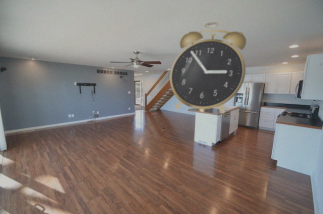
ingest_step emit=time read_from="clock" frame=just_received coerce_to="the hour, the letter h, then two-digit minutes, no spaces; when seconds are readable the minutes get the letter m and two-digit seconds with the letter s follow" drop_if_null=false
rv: 2h53
